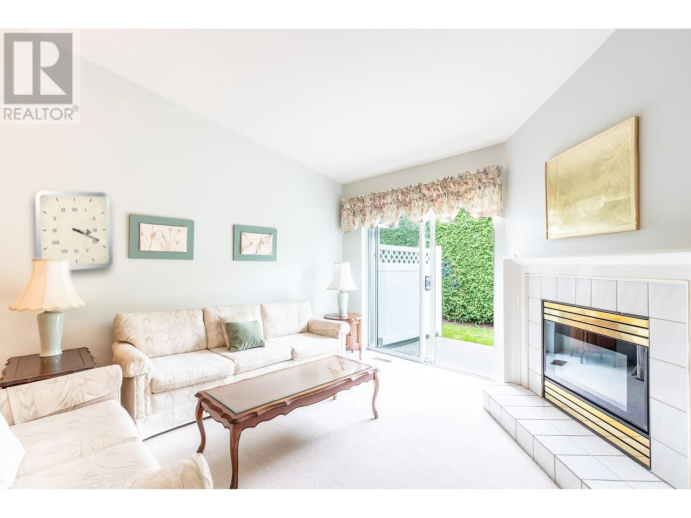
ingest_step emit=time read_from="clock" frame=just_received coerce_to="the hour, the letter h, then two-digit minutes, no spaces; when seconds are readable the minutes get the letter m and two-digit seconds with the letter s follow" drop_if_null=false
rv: 3h19
